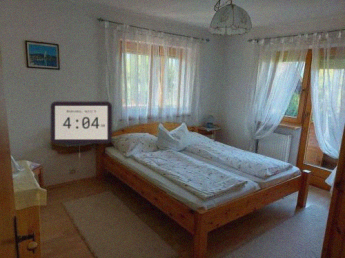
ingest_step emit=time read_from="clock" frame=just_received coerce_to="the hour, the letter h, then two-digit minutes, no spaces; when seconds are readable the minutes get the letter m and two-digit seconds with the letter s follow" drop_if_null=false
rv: 4h04
